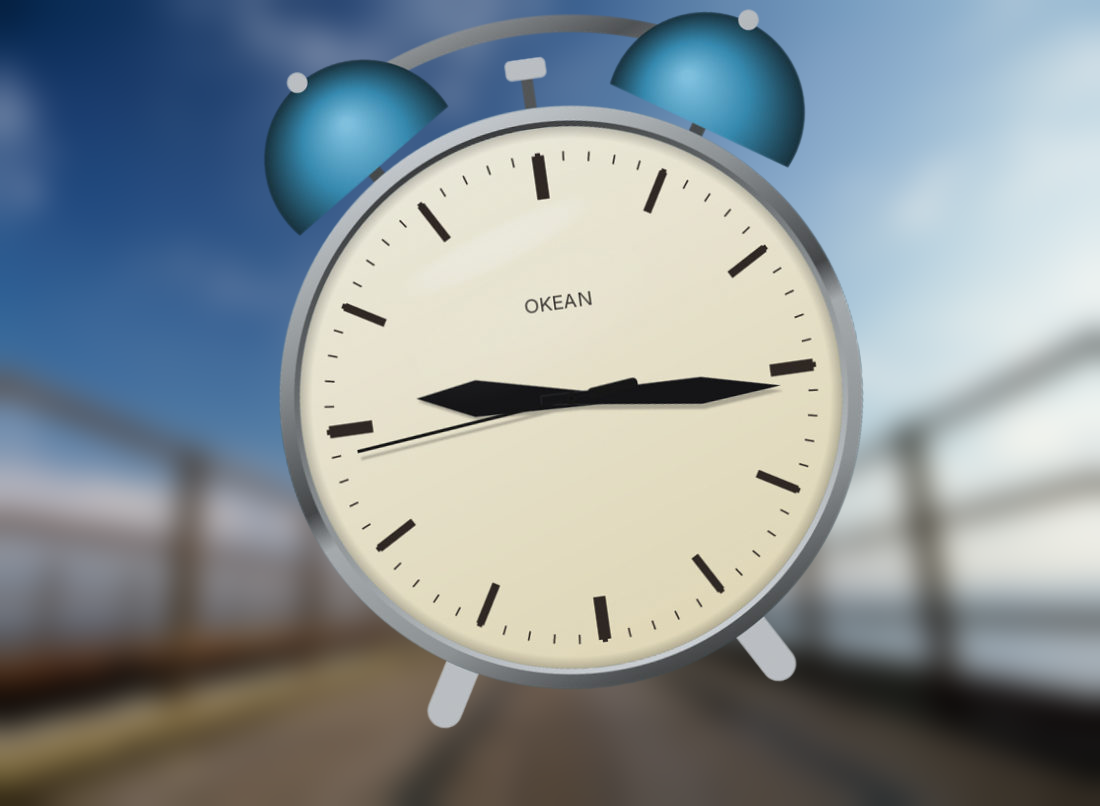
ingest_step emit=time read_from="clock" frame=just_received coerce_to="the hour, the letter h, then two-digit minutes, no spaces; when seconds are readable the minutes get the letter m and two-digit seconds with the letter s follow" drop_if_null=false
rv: 9h15m44s
